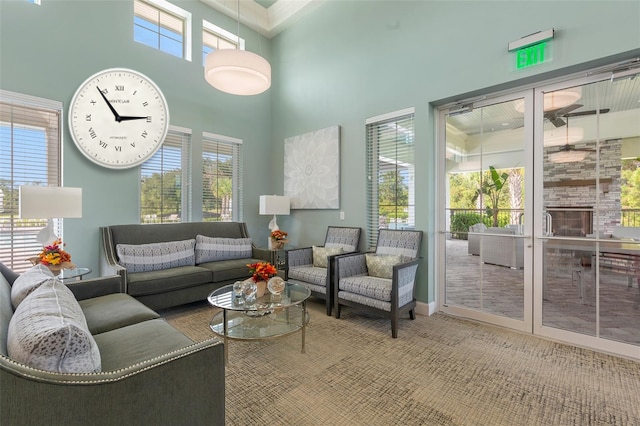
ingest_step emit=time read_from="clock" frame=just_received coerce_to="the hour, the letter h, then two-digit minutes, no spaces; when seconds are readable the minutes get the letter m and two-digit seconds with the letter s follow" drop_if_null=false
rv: 2h54
